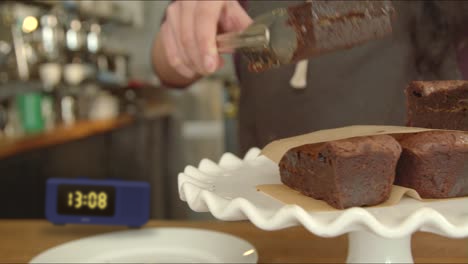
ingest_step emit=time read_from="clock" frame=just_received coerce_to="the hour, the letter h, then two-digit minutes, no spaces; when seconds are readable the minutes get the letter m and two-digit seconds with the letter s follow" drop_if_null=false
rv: 13h08
